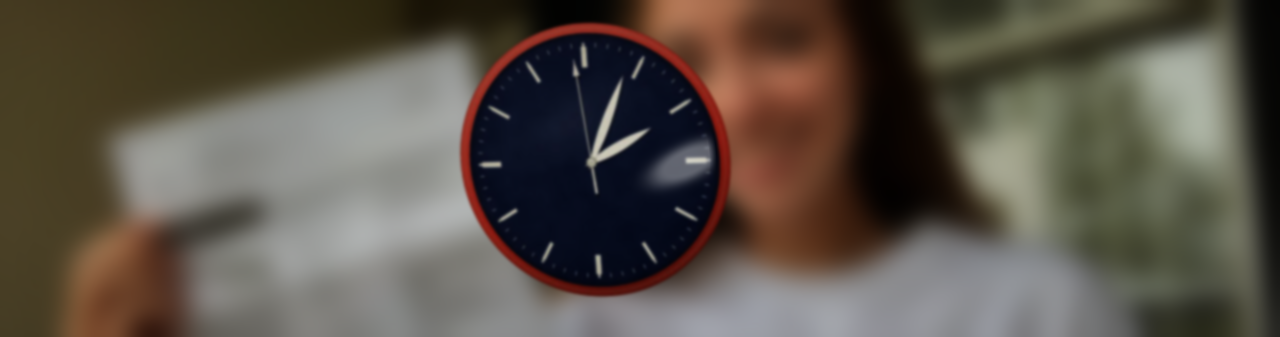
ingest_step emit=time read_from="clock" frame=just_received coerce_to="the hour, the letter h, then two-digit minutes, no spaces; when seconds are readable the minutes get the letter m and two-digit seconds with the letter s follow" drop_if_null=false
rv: 2h03m59s
